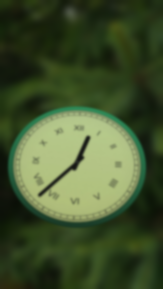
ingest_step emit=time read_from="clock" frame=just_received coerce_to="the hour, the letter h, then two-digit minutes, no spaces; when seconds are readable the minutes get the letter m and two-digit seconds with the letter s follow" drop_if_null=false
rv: 12h37
